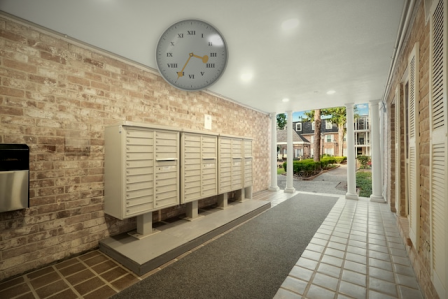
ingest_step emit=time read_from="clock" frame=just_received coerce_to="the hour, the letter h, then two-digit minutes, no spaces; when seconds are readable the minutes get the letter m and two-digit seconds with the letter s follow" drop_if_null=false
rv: 3h35
